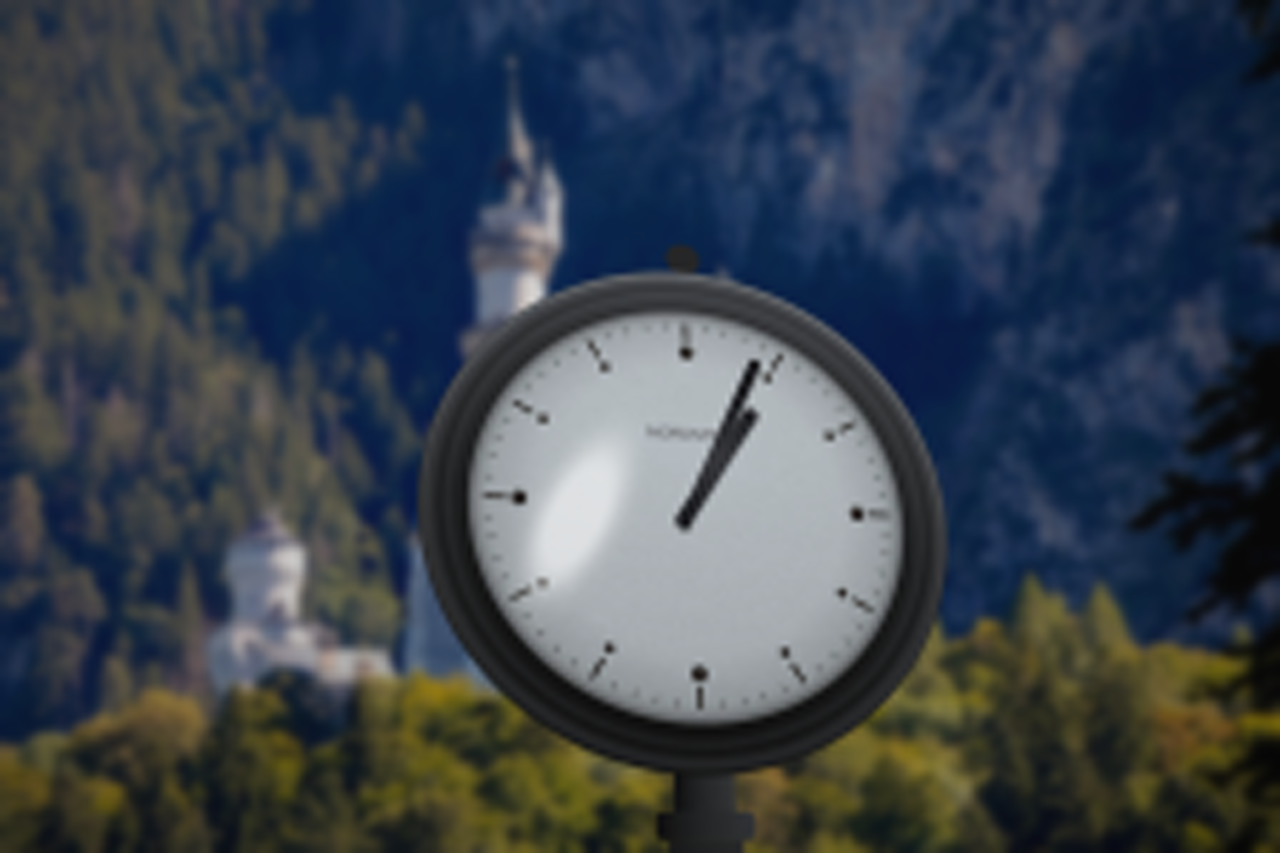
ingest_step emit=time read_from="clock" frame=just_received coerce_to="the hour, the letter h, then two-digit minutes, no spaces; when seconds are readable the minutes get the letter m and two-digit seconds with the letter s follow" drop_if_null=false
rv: 1h04
